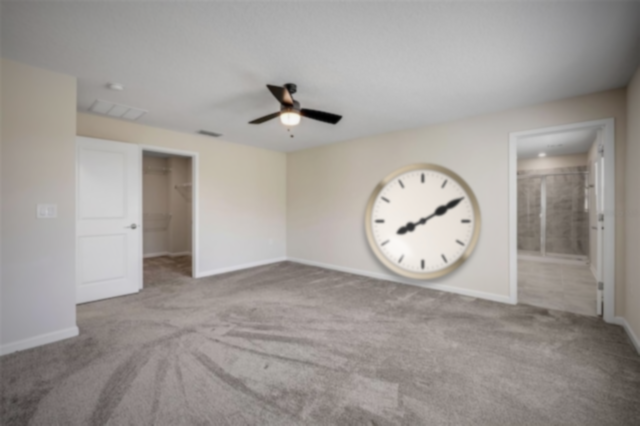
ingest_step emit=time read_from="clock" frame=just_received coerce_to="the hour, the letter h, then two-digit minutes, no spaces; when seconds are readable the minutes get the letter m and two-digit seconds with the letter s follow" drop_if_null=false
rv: 8h10
